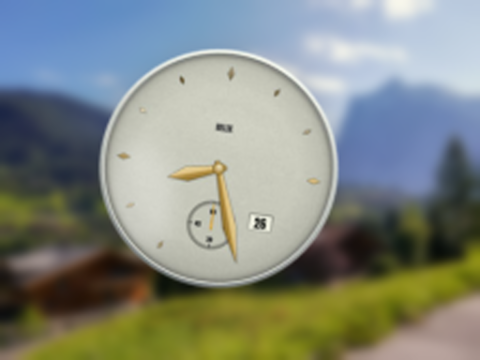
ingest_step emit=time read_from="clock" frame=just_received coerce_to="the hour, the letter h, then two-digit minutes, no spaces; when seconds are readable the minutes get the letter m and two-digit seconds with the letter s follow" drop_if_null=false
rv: 8h27
